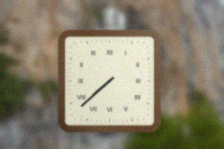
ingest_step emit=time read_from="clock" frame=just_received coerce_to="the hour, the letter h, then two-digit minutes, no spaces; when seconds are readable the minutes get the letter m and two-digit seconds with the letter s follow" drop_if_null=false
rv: 7h38
